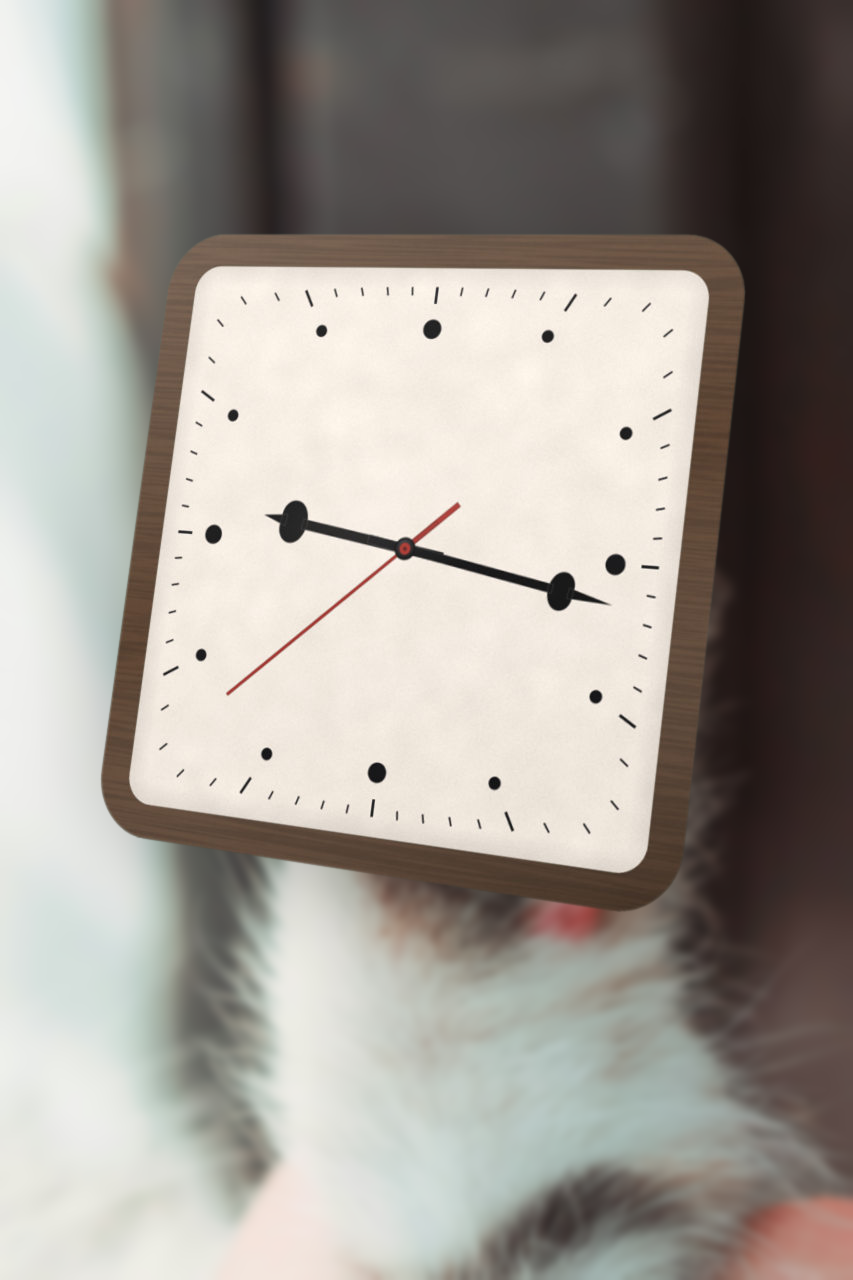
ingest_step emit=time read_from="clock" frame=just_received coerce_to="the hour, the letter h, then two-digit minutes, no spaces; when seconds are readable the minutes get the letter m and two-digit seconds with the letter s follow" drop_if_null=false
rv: 9h16m38s
